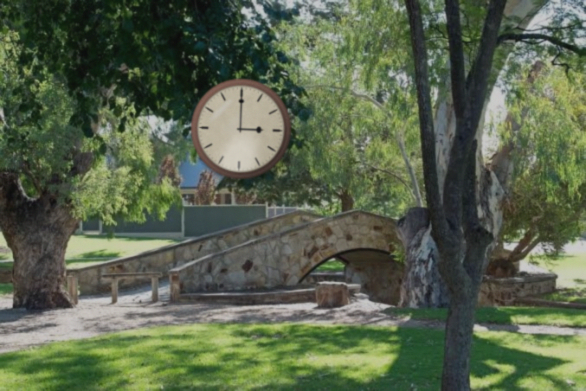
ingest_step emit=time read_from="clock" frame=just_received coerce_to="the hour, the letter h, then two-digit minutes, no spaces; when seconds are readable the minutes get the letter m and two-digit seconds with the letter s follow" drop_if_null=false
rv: 3h00
